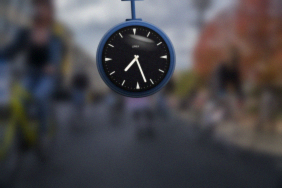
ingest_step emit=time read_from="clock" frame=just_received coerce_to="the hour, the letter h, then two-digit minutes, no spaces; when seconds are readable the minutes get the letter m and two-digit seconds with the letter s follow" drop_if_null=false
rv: 7h27
